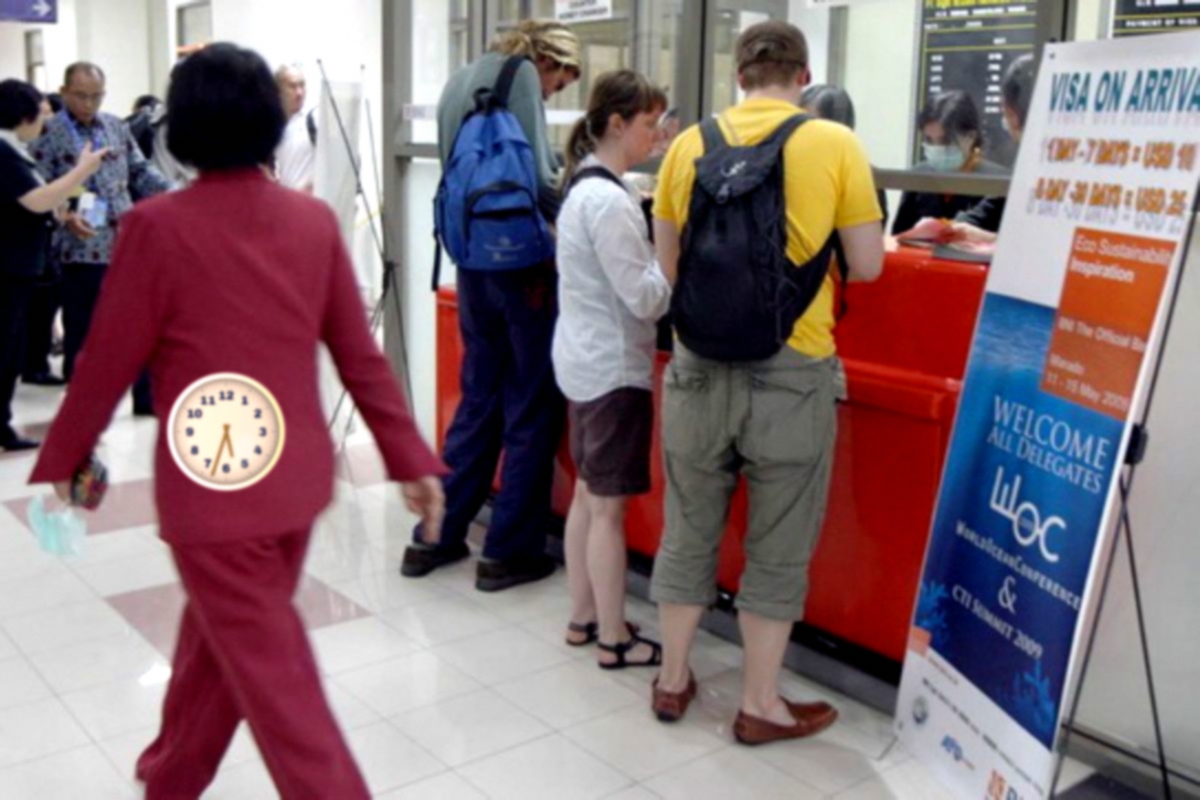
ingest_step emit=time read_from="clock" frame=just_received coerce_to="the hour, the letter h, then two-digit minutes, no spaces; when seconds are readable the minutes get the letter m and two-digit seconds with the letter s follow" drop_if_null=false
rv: 5h33
